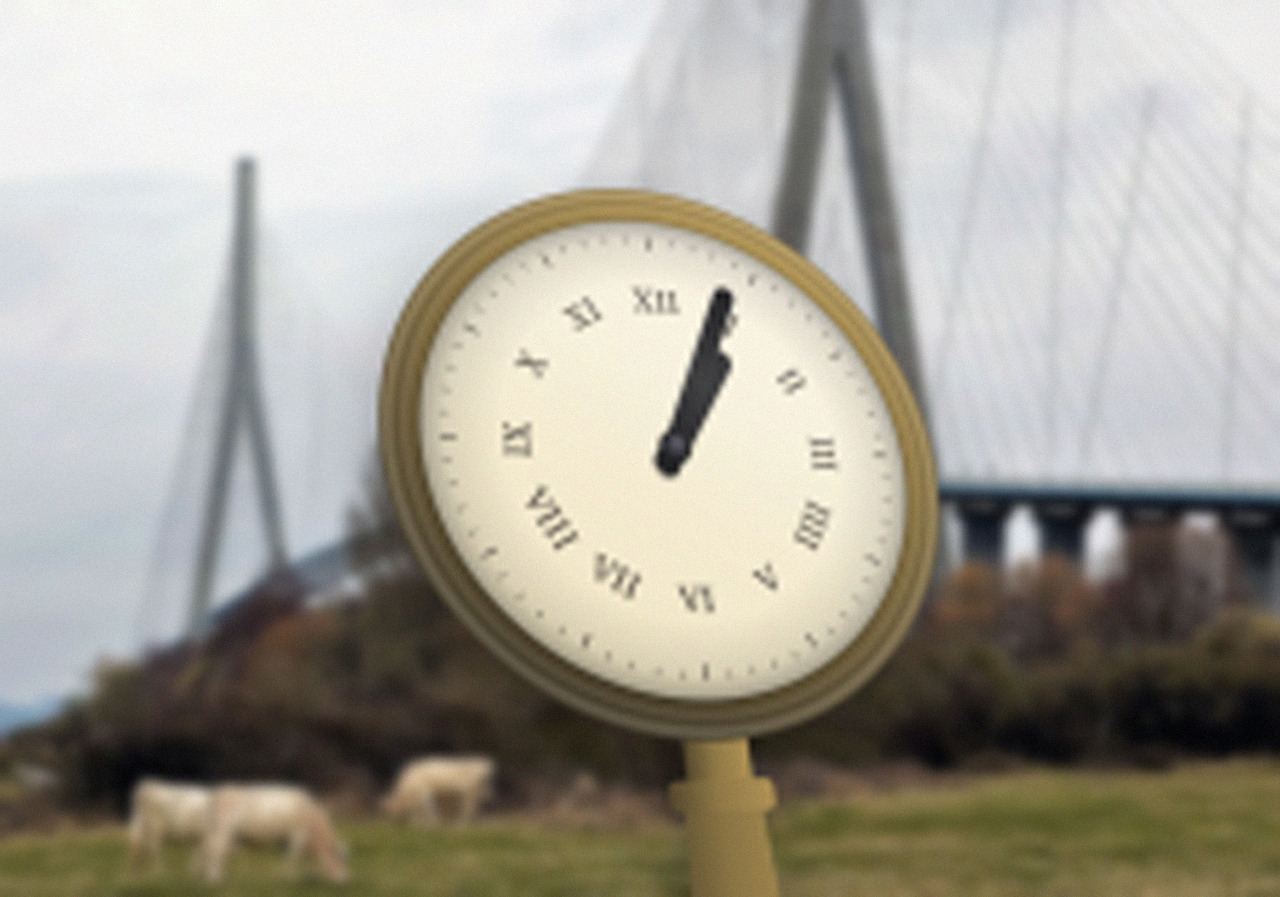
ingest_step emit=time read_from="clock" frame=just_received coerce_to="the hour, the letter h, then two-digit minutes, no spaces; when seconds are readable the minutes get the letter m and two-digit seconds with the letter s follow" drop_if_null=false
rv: 1h04
